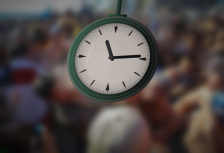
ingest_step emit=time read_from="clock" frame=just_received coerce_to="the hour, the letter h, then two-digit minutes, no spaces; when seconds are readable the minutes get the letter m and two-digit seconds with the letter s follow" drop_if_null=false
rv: 11h14
